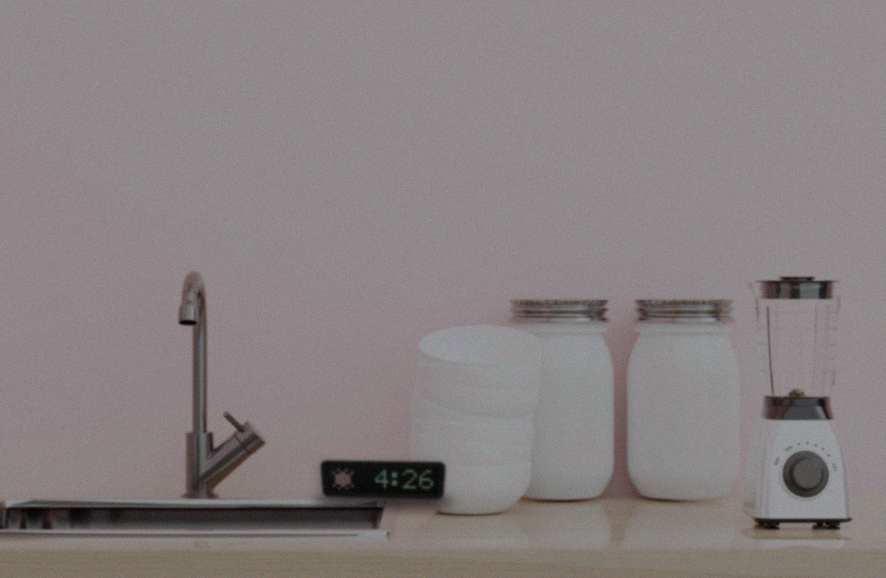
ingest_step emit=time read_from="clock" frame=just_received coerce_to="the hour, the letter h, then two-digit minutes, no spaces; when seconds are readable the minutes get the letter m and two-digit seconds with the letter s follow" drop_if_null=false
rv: 4h26
